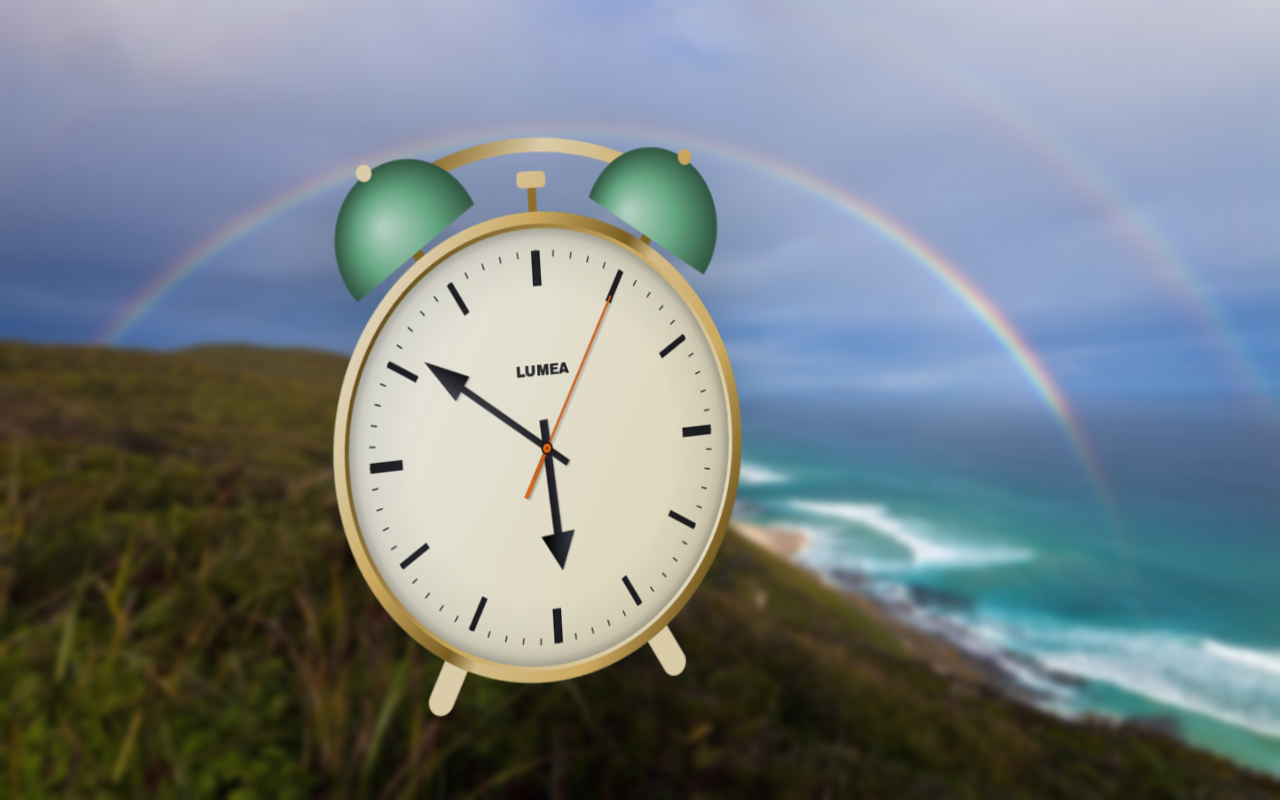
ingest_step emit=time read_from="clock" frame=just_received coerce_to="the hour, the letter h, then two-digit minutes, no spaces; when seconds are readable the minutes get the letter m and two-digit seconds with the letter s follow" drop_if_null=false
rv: 5h51m05s
